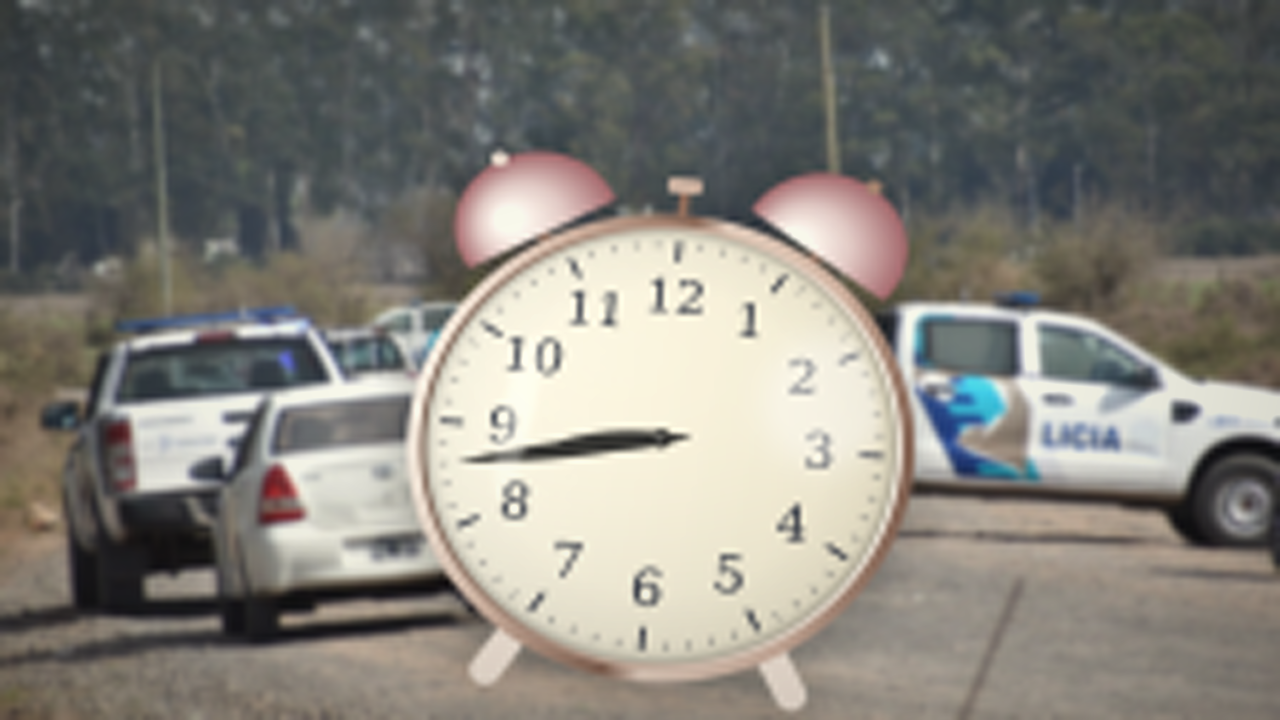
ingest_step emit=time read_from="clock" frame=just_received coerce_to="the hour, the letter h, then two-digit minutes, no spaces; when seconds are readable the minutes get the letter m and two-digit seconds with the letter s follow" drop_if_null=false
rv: 8h43
